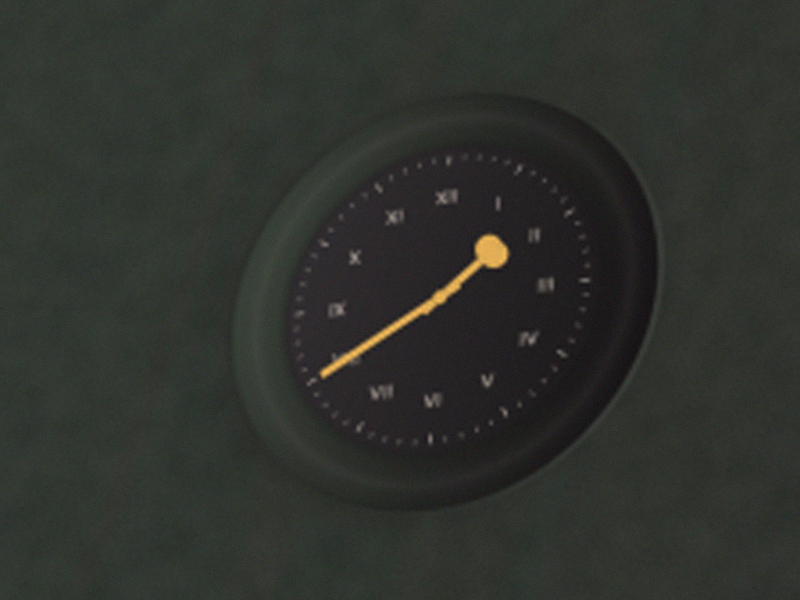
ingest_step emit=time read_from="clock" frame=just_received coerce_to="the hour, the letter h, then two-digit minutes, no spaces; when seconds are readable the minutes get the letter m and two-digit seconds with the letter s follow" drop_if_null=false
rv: 1h40
